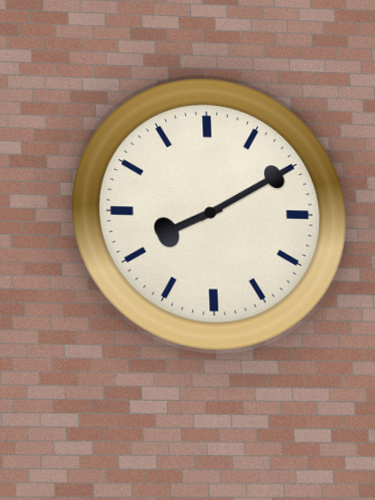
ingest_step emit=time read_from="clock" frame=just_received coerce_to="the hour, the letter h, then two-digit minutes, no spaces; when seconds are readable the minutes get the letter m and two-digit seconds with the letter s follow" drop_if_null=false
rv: 8h10
